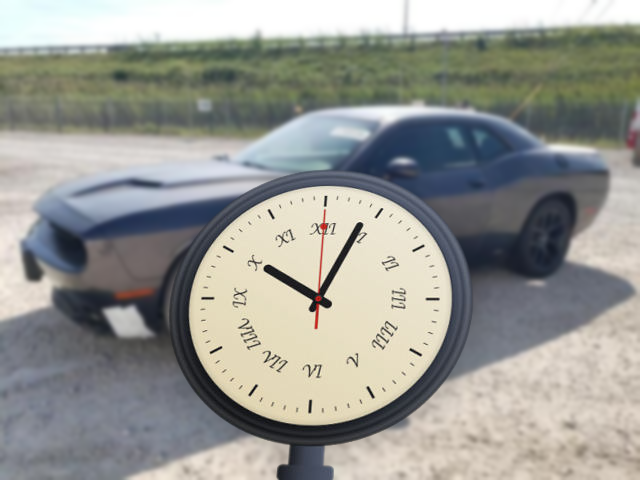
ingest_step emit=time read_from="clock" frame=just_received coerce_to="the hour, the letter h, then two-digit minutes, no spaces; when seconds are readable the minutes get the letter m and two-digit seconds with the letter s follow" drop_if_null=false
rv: 10h04m00s
